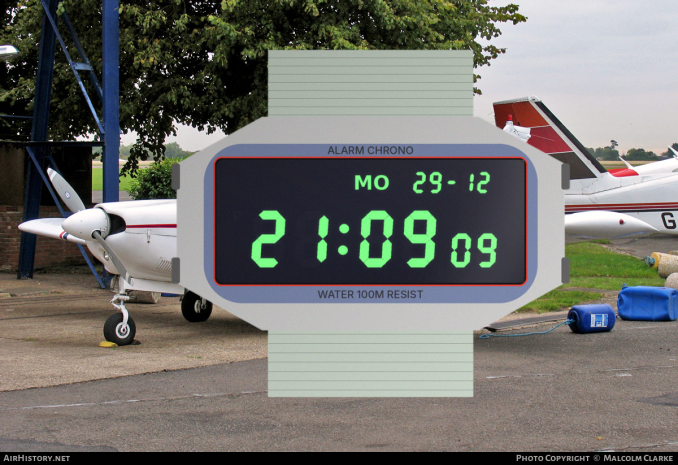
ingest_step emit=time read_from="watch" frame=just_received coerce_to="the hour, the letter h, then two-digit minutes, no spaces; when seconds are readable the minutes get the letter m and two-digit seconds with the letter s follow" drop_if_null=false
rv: 21h09m09s
